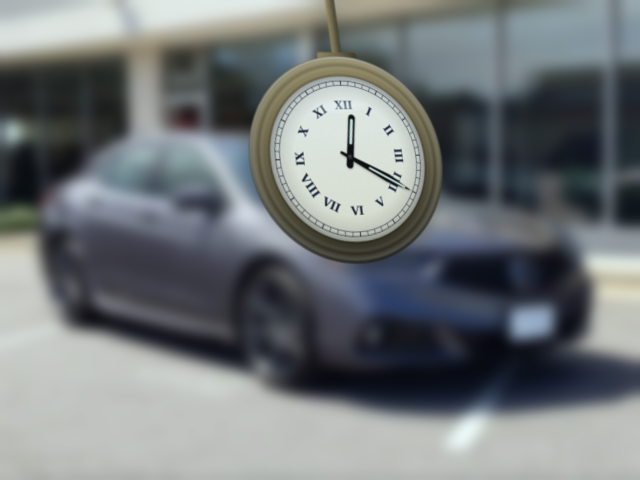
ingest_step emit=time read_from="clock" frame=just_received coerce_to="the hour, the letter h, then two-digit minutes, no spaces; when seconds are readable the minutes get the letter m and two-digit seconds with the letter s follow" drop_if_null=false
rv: 12h20
